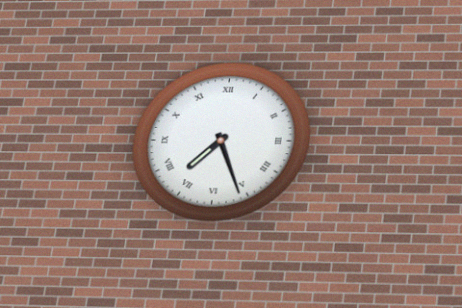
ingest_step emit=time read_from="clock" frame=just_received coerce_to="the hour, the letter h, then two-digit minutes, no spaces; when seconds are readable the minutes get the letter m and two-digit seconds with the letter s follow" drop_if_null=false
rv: 7h26
